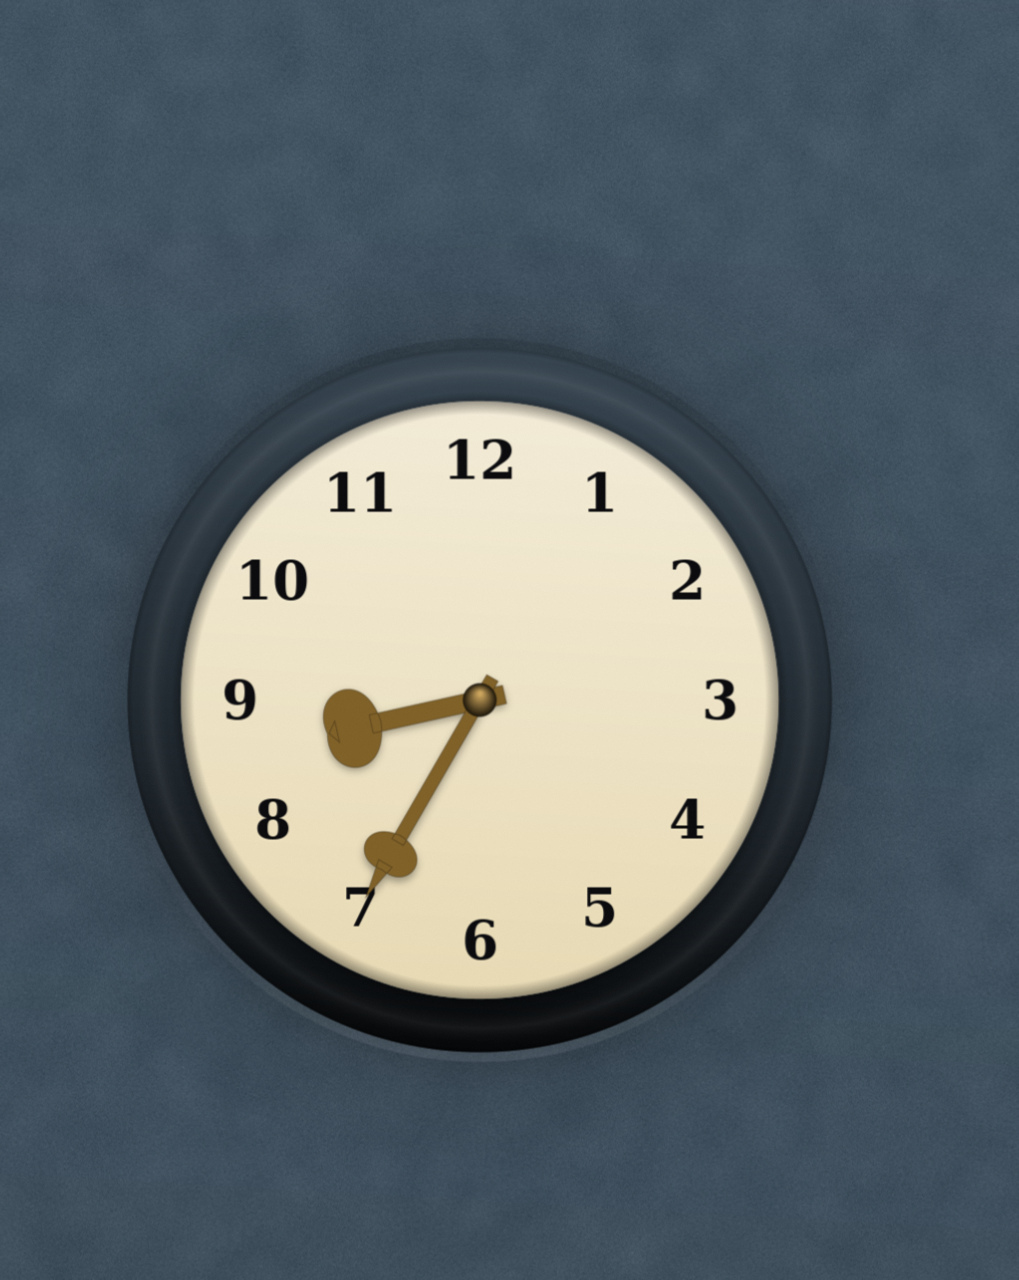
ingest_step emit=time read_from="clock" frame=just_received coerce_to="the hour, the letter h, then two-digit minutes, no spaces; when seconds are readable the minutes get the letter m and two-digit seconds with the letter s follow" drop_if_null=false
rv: 8h35
